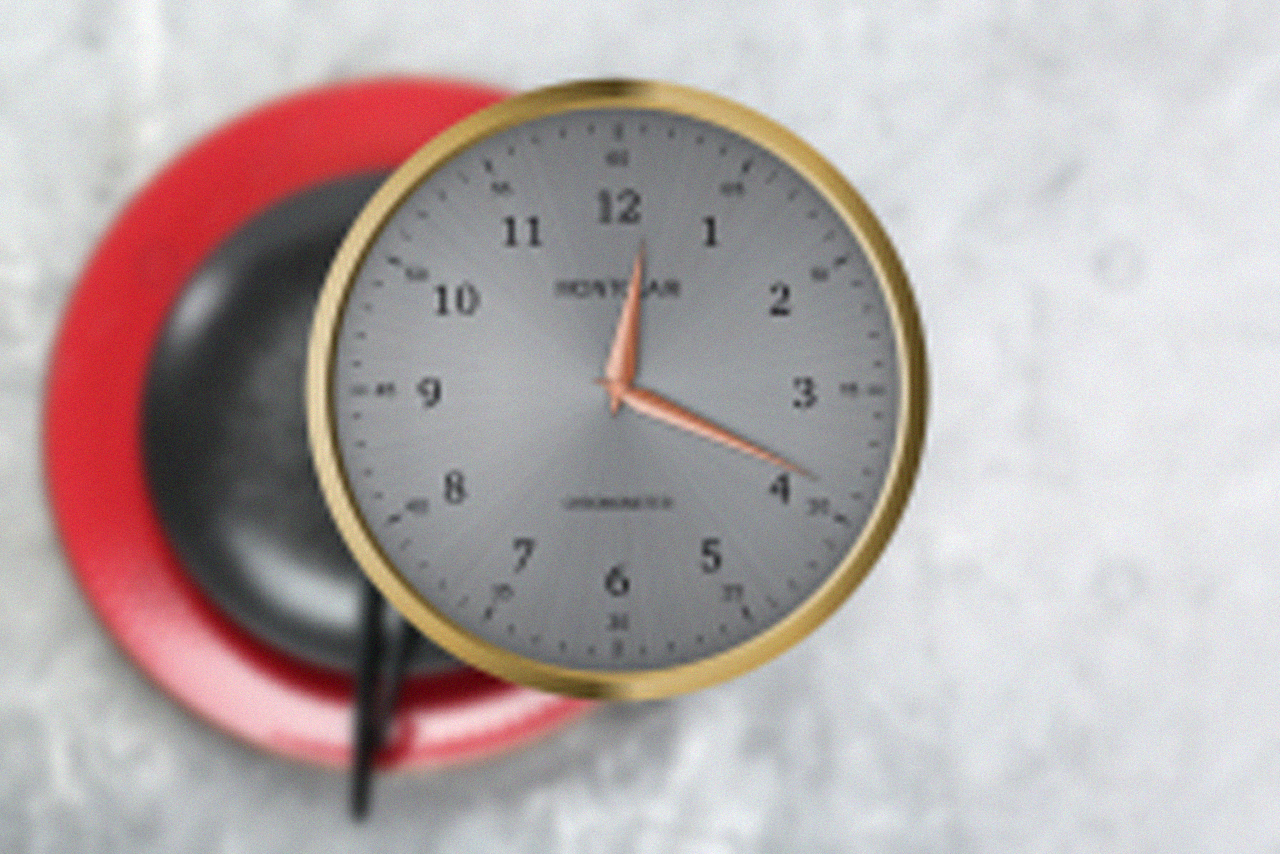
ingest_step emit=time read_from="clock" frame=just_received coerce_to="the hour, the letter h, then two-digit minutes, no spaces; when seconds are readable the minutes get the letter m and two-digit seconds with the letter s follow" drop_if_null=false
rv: 12h19
